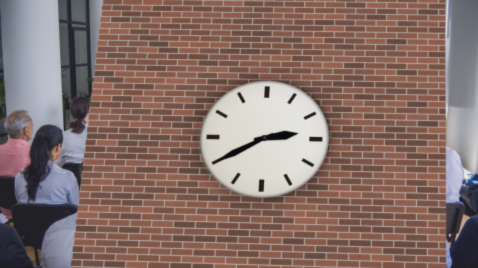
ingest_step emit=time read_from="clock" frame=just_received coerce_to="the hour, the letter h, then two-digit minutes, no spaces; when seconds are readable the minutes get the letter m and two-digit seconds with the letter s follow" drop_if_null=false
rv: 2h40
